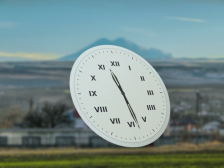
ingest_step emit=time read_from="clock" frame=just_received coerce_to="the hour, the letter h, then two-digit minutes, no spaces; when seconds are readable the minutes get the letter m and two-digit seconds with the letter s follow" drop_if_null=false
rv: 11h28
